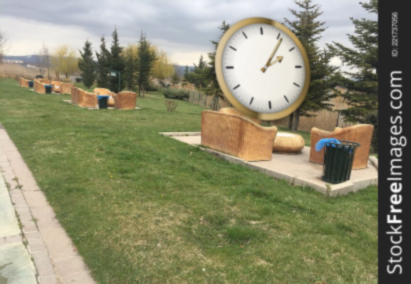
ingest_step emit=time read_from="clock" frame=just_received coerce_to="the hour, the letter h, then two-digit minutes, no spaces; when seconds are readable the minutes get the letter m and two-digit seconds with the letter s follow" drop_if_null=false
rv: 2h06
